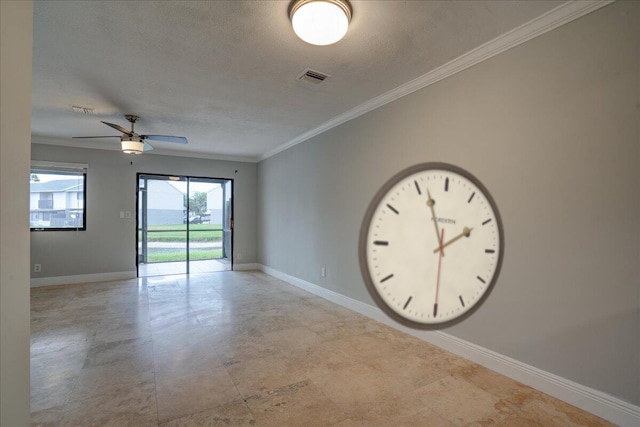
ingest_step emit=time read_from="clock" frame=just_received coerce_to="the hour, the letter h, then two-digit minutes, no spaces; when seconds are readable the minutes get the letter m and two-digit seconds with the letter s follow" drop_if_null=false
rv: 1h56m30s
